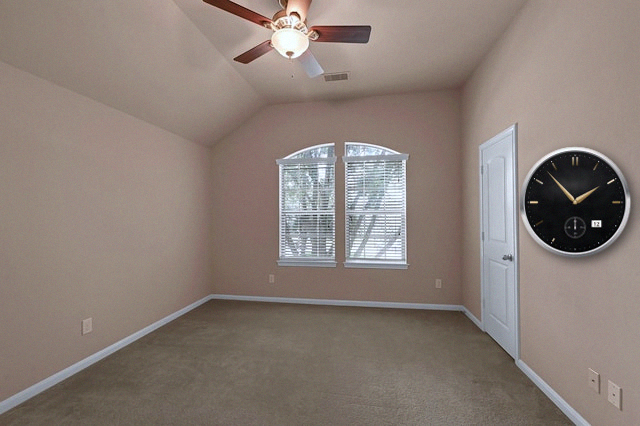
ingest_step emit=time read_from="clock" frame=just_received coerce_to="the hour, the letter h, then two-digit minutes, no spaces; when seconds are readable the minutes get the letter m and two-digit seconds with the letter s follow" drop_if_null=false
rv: 1h53
